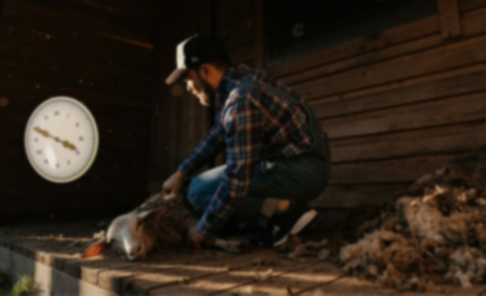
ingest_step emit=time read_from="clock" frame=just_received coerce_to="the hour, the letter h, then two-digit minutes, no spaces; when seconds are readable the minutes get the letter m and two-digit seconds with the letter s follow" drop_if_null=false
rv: 3h49
